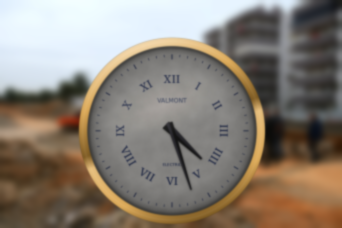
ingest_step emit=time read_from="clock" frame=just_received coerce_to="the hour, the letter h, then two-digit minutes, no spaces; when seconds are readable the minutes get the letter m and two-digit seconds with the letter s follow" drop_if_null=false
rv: 4h27
